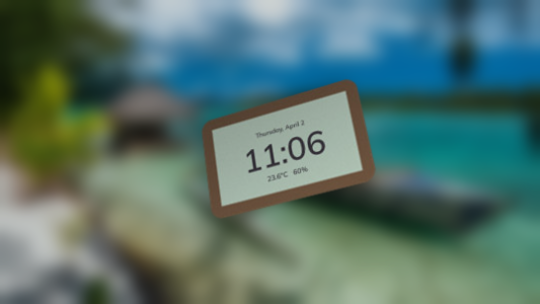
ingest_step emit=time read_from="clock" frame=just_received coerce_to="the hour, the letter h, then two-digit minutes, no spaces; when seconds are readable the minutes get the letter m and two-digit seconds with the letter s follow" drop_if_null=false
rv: 11h06
